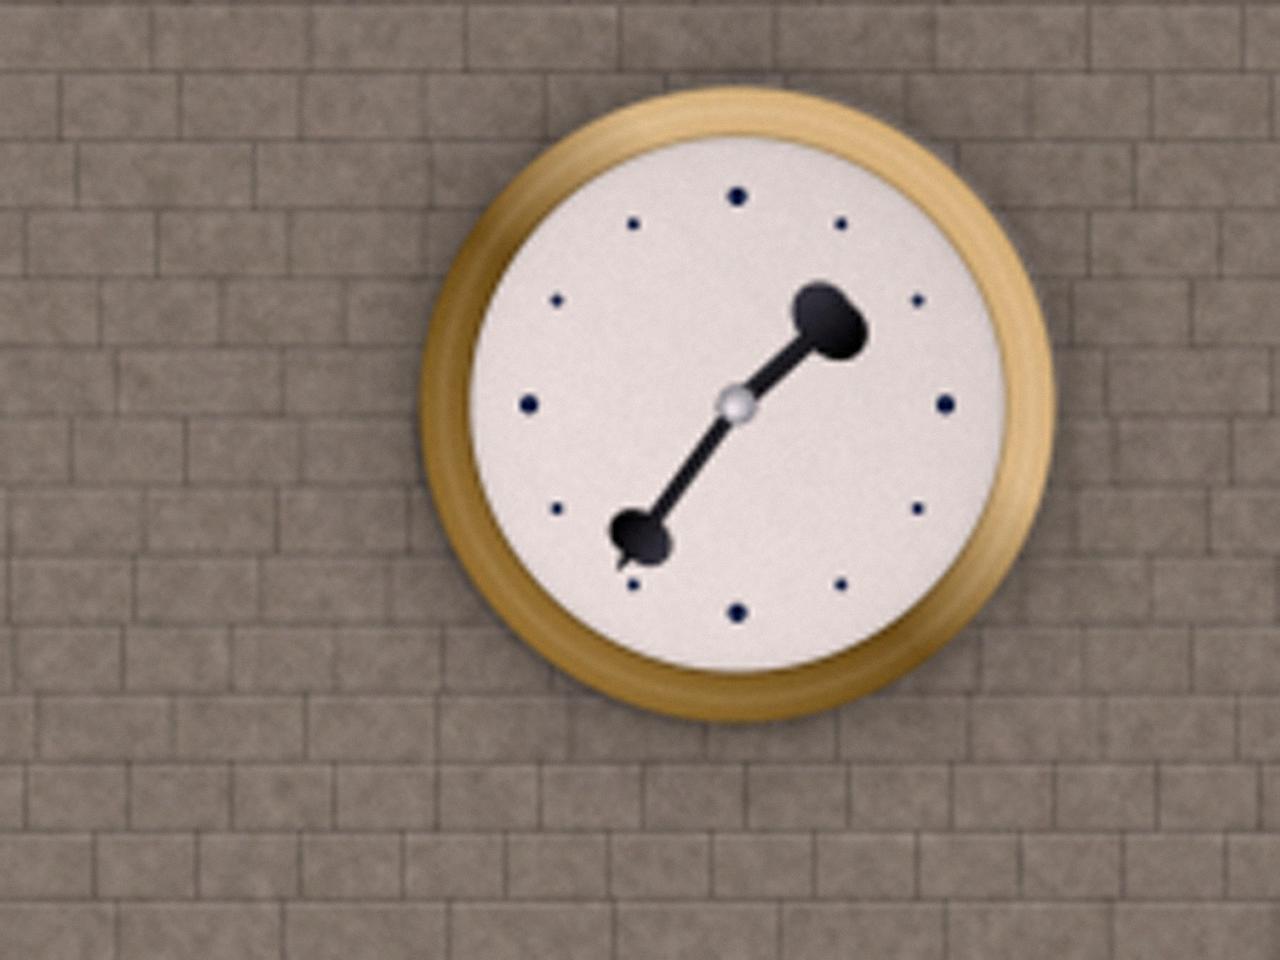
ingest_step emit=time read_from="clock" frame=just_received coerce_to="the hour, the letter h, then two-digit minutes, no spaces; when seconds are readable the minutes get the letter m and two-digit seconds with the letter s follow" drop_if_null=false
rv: 1h36
